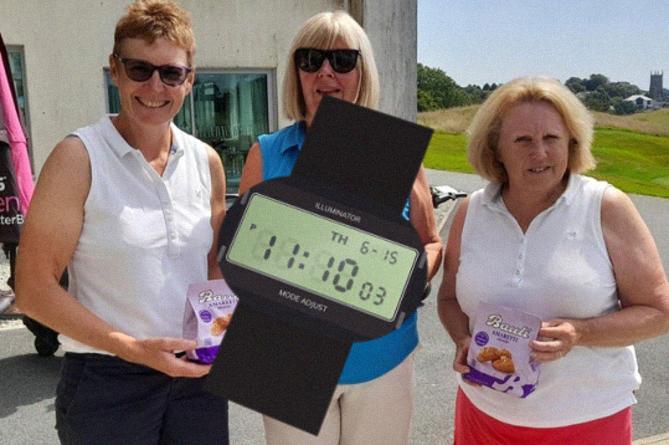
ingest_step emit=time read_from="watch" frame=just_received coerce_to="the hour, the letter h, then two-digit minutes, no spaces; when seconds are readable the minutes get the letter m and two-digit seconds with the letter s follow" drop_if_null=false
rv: 11h10m03s
